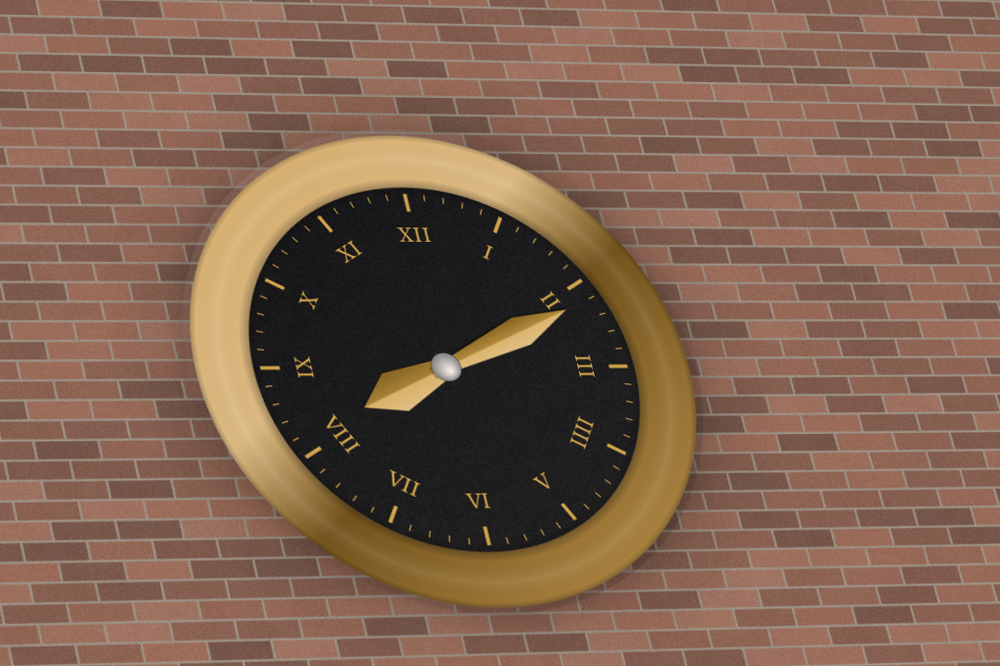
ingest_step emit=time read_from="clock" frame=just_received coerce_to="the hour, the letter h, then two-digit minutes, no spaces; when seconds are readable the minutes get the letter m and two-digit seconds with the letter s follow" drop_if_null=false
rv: 8h11
